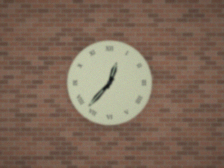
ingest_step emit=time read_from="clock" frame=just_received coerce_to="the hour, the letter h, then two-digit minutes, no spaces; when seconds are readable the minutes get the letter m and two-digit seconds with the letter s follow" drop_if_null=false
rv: 12h37
